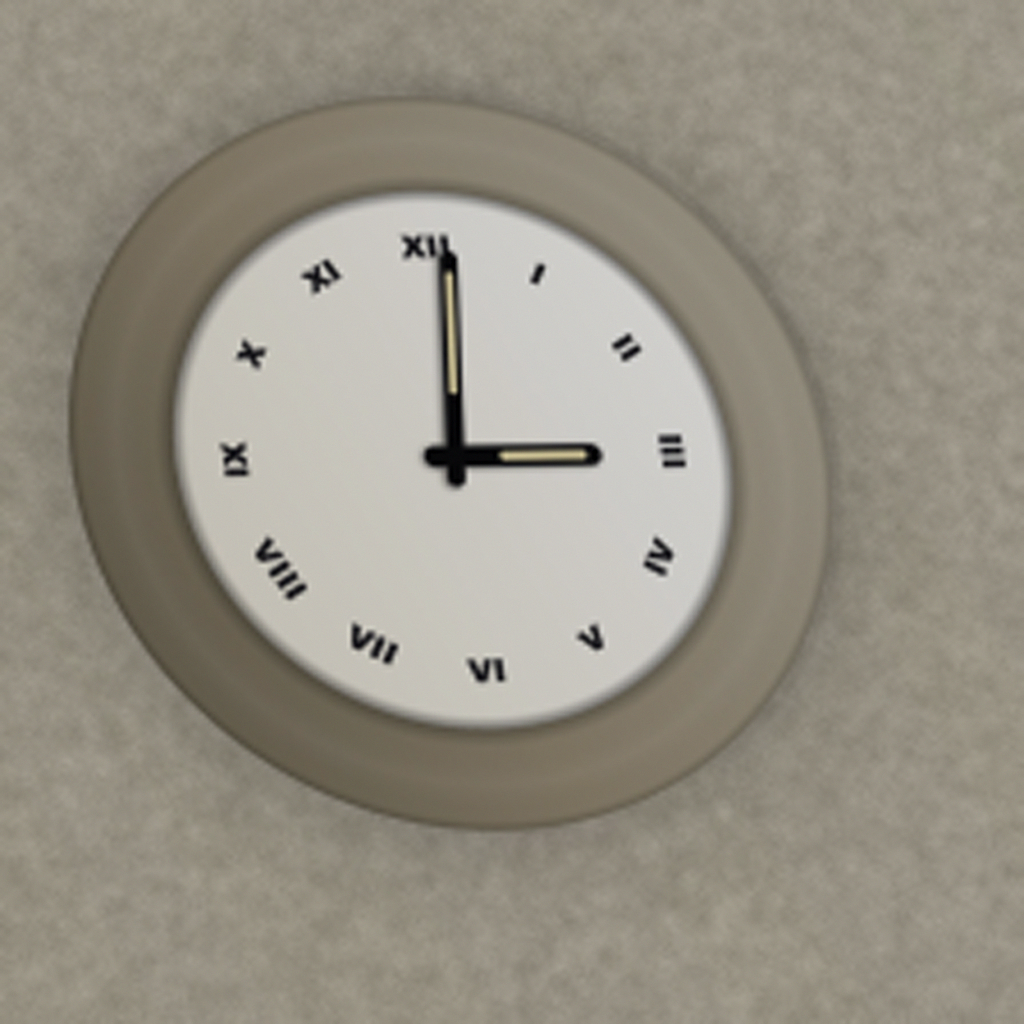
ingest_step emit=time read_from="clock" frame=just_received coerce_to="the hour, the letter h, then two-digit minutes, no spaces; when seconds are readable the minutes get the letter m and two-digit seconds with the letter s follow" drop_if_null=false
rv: 3h01
